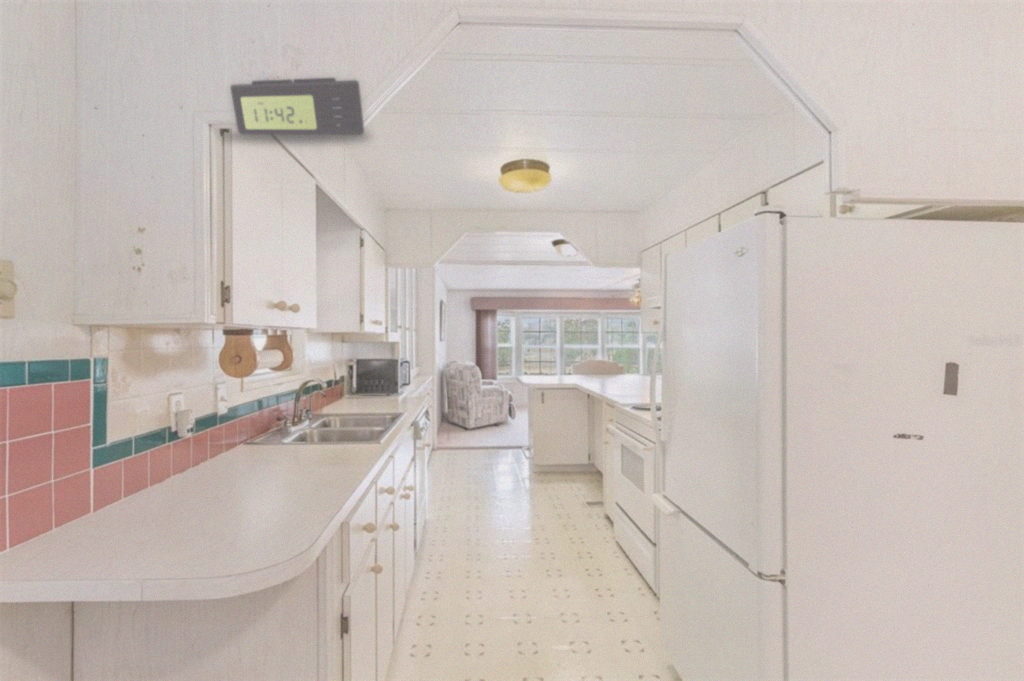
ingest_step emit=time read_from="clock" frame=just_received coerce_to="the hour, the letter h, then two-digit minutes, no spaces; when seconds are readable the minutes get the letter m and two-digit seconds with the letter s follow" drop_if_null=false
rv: 11h42
